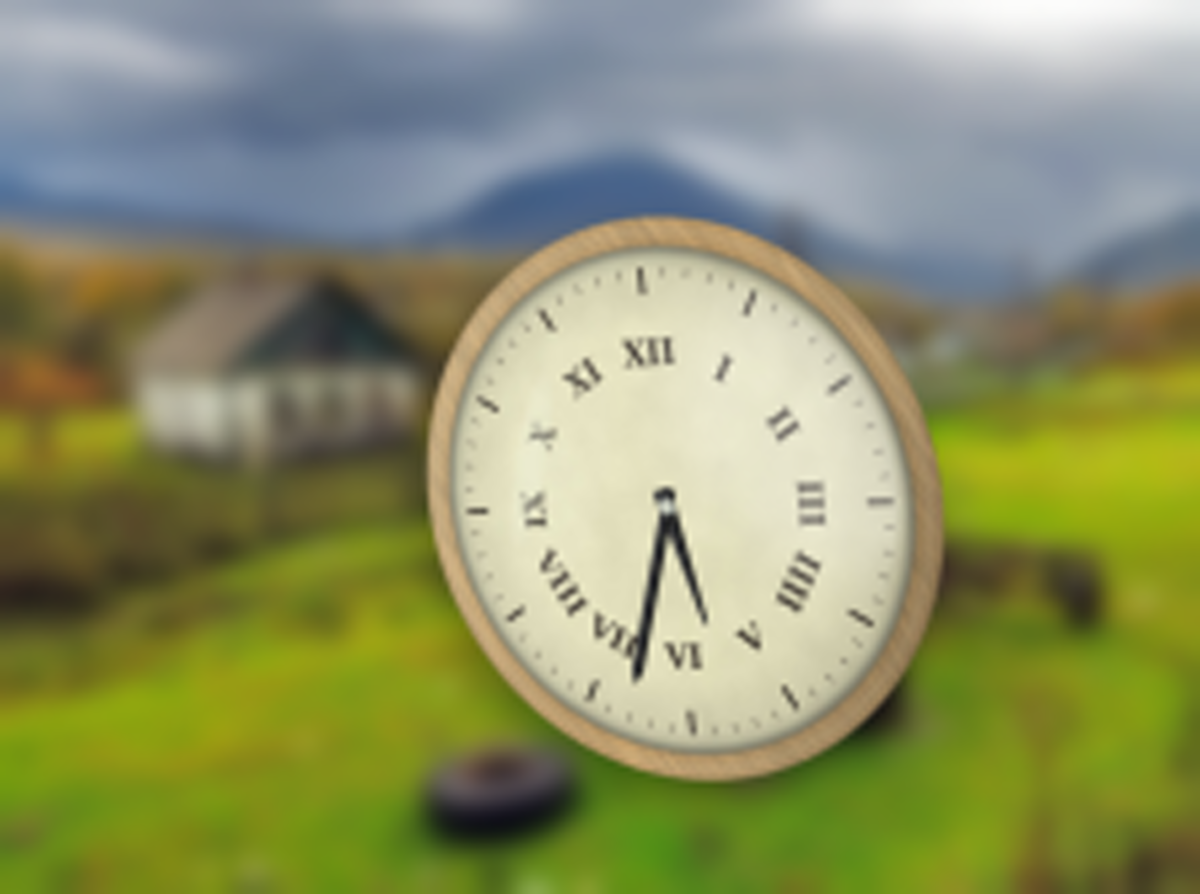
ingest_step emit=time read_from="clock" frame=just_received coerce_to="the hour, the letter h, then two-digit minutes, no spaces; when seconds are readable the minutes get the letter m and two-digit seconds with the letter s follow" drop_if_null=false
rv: 5h33
